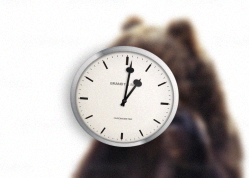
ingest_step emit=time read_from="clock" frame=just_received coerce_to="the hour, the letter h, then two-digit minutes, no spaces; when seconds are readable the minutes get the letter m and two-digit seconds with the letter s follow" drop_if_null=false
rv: 1h01
